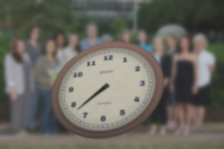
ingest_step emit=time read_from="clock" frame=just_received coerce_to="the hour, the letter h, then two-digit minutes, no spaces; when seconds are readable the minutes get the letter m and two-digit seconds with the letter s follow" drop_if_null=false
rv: 7h38
